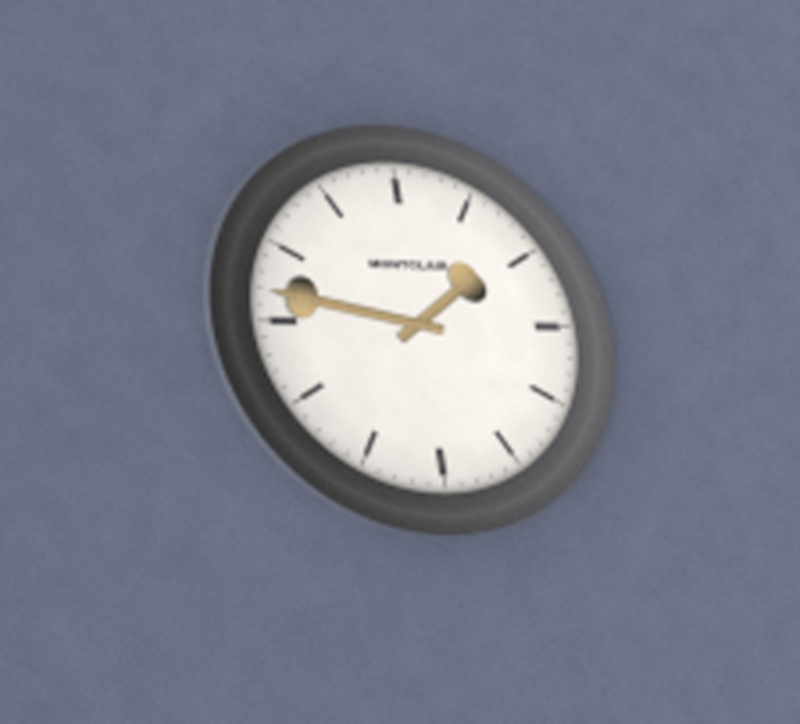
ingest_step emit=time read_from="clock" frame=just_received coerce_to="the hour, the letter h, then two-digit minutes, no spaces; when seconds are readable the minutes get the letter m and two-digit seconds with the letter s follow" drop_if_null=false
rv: 1h47
